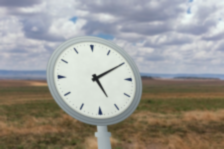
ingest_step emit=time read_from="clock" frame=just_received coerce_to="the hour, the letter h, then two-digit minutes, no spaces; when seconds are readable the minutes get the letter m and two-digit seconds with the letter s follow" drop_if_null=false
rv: 5h10
